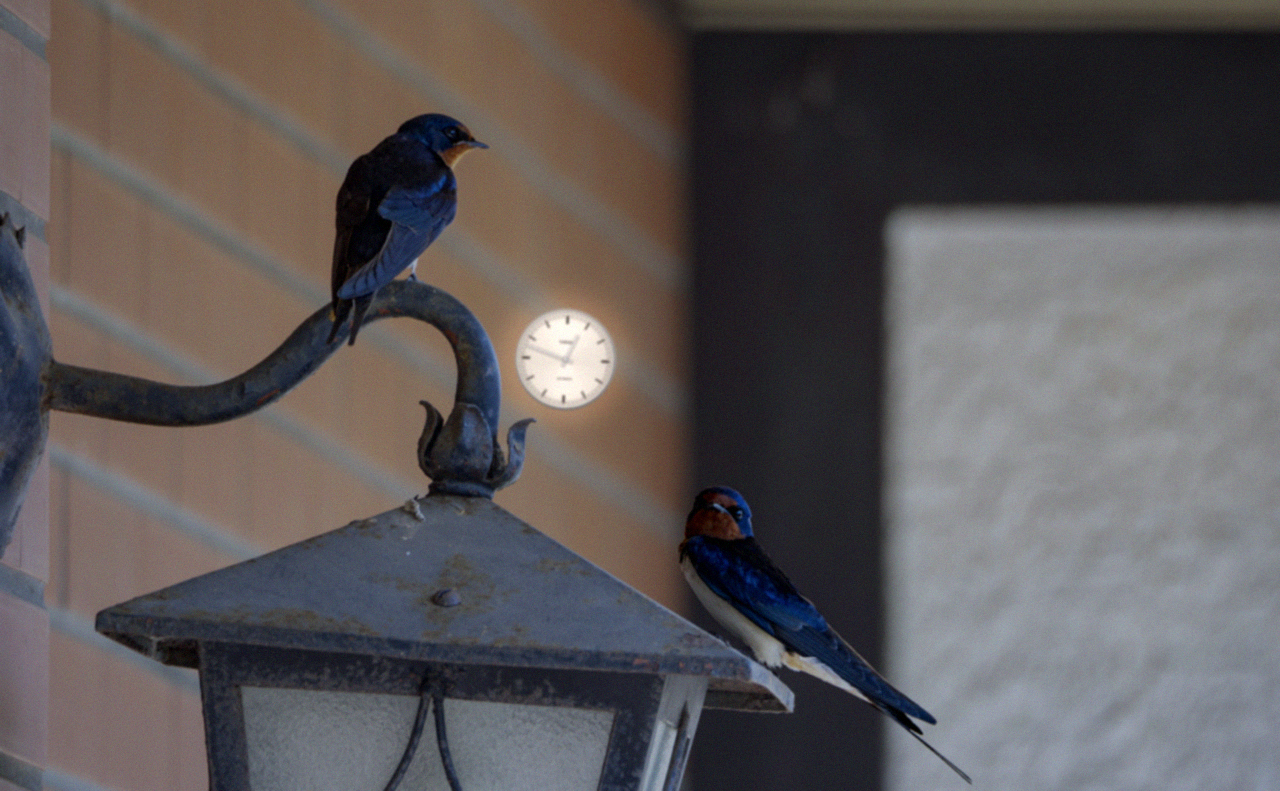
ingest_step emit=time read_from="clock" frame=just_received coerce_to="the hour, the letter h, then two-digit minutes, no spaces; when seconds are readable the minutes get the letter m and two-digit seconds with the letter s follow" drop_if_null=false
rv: 12h48
